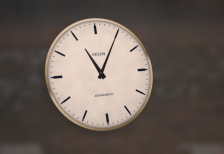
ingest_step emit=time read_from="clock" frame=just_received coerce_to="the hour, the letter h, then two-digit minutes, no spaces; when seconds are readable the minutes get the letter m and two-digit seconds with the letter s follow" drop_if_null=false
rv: 11h05
